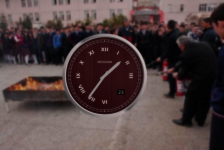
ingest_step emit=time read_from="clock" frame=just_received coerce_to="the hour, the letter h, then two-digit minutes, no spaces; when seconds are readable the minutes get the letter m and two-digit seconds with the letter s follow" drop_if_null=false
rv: 1h36
